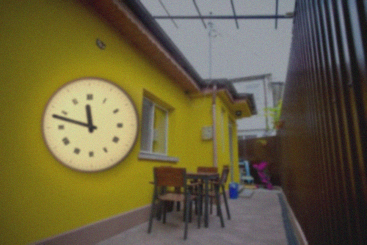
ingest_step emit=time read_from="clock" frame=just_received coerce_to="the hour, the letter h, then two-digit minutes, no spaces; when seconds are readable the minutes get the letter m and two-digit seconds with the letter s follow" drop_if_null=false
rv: 11h48
